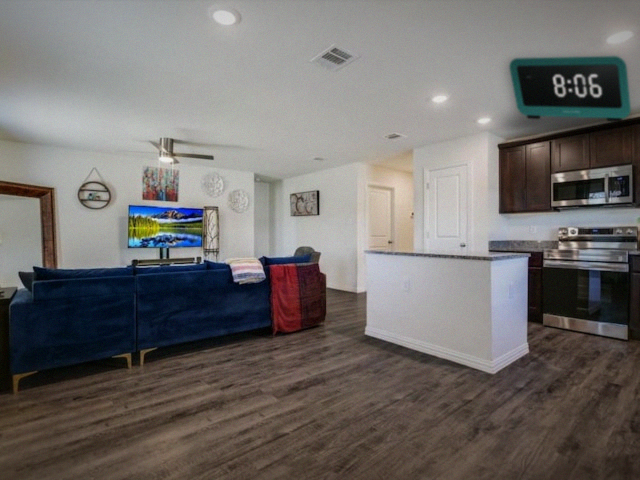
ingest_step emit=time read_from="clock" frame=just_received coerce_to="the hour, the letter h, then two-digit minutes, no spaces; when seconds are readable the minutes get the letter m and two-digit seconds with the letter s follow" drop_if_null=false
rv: 8h06
